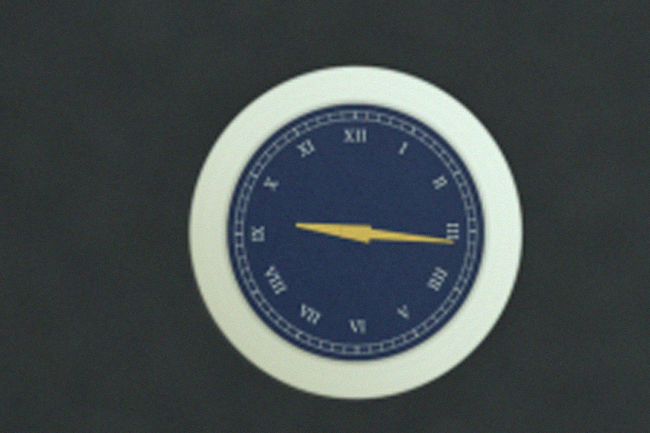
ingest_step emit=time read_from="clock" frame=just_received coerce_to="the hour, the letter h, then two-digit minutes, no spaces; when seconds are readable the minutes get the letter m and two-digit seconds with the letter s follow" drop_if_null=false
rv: 9h16
